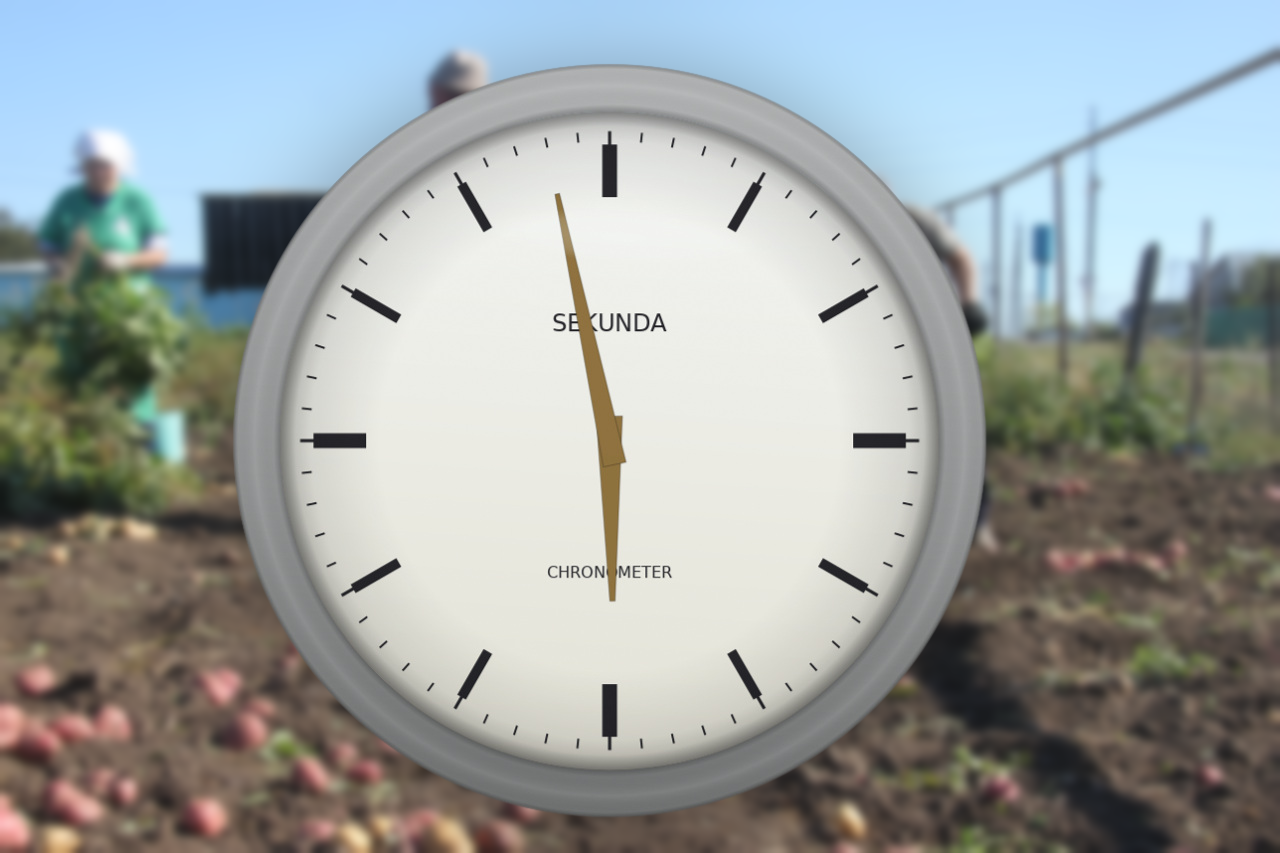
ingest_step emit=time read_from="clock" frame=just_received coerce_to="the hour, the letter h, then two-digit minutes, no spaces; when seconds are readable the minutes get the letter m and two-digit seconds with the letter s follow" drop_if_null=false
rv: 5h58
